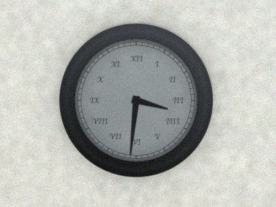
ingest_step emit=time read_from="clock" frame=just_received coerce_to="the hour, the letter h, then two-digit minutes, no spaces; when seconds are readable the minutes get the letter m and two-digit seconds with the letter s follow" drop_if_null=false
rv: 3h31
